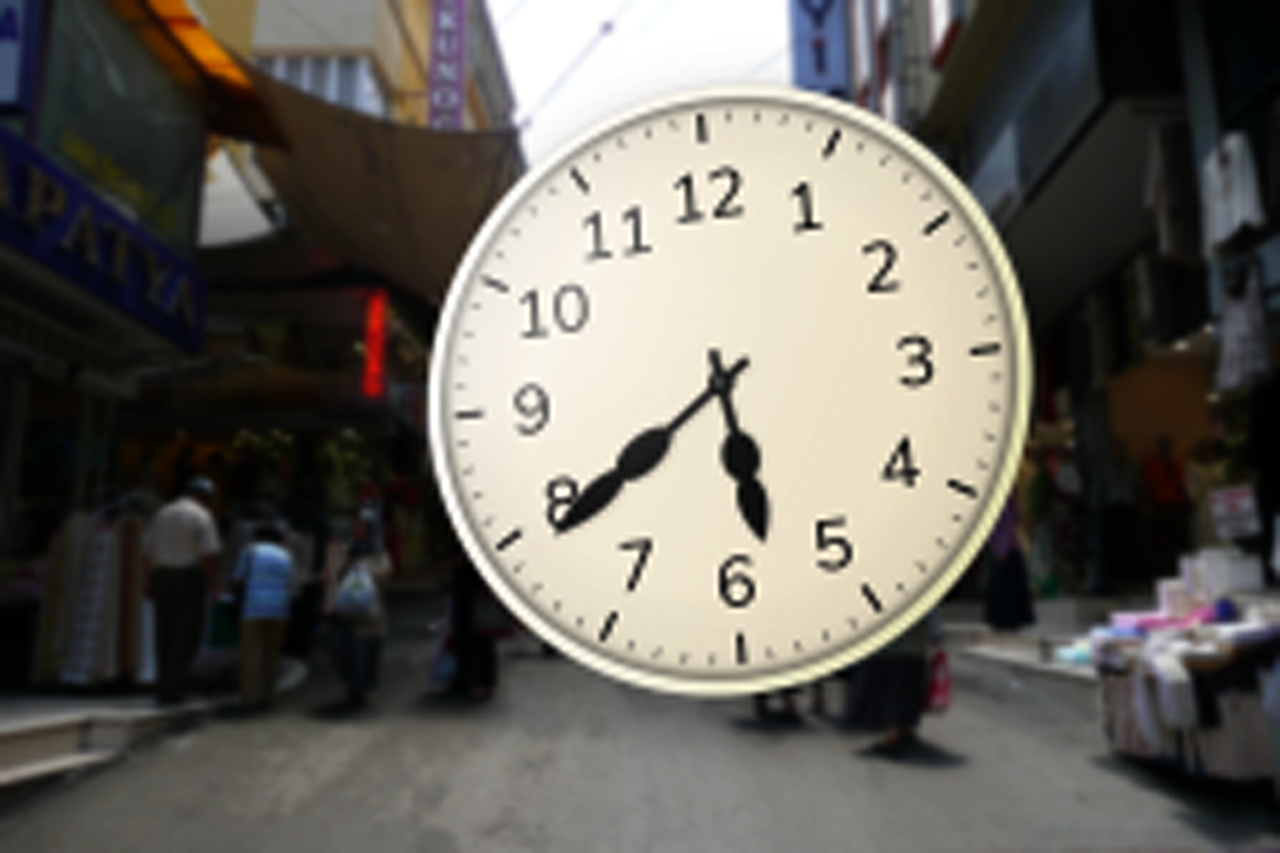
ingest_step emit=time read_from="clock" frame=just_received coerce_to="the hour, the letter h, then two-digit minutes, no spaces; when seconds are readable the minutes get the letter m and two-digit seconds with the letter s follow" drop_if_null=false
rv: 5h39
